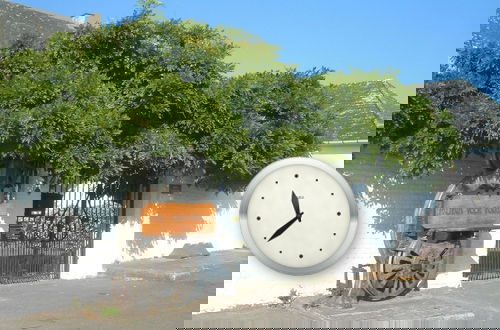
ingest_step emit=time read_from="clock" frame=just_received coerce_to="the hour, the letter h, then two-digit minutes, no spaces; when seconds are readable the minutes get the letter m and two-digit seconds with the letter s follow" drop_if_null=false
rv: 11h39
